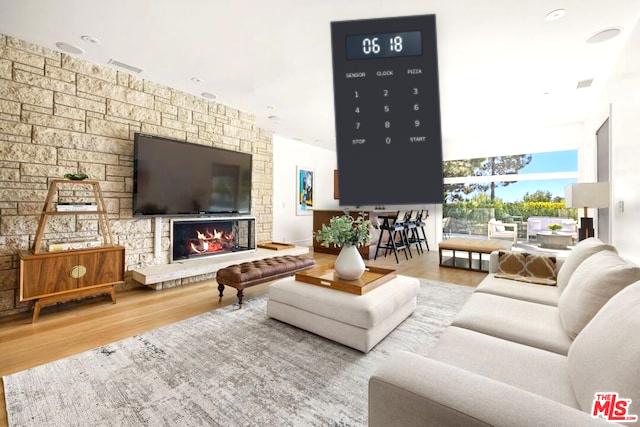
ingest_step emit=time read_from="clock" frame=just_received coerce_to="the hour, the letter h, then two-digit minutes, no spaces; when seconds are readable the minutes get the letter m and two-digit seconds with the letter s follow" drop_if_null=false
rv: 6h18
